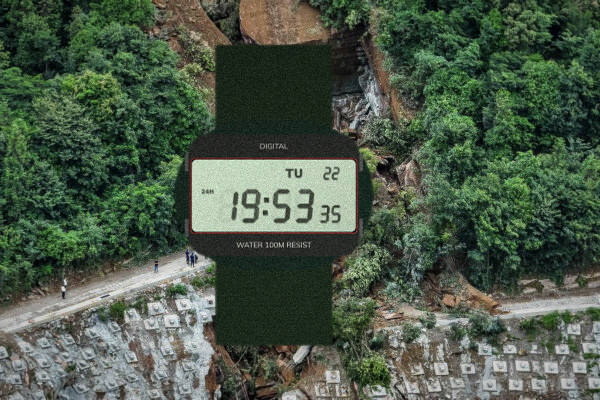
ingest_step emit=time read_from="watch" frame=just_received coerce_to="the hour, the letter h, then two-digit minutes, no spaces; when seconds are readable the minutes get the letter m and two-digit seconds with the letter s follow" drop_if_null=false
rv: 19h53m35s
